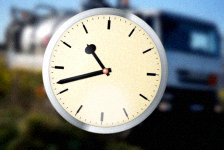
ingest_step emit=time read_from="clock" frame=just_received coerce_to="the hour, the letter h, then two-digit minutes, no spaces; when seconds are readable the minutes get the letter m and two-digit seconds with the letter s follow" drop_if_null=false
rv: 10h42
